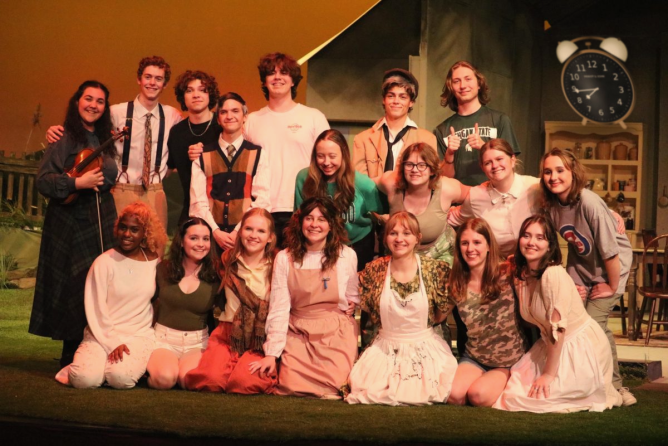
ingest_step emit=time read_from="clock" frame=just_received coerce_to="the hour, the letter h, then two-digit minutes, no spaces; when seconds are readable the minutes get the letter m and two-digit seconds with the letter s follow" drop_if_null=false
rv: 7h44
